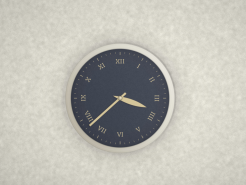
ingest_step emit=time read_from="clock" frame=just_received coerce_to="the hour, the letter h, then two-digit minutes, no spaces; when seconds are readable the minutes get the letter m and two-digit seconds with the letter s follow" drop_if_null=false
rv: 3h38
